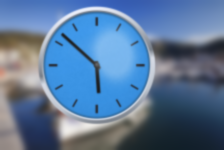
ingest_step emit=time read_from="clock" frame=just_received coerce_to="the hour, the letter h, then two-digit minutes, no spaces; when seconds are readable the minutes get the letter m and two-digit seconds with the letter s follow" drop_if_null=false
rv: 5h52
